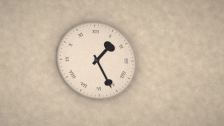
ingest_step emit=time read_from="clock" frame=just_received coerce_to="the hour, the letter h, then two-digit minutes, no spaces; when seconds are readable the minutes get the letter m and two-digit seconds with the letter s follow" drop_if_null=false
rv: 1h26
